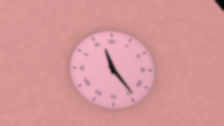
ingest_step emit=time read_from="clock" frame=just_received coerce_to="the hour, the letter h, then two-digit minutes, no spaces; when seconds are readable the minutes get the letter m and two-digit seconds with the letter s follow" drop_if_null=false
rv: 11h24
